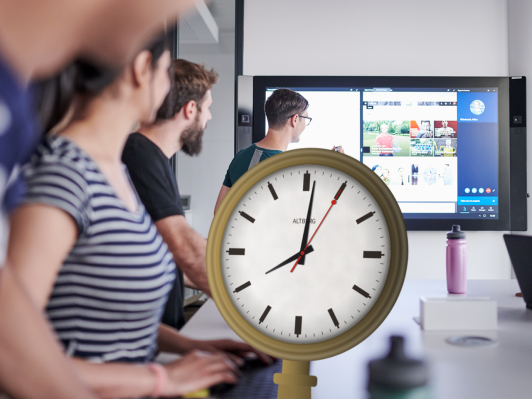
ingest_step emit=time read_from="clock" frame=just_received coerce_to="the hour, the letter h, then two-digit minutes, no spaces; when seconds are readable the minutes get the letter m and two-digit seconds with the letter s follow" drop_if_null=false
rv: 8h01m05s
